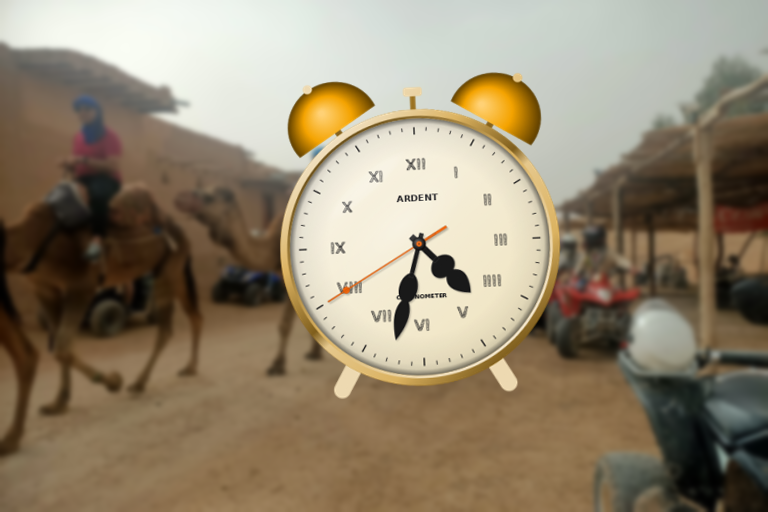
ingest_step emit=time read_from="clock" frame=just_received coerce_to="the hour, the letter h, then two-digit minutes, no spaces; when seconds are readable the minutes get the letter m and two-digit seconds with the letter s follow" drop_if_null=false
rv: 4h32m40s
